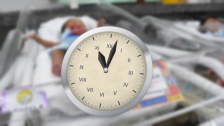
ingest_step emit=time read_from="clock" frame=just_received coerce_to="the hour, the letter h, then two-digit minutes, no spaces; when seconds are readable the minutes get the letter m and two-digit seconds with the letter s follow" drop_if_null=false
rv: 11h02
